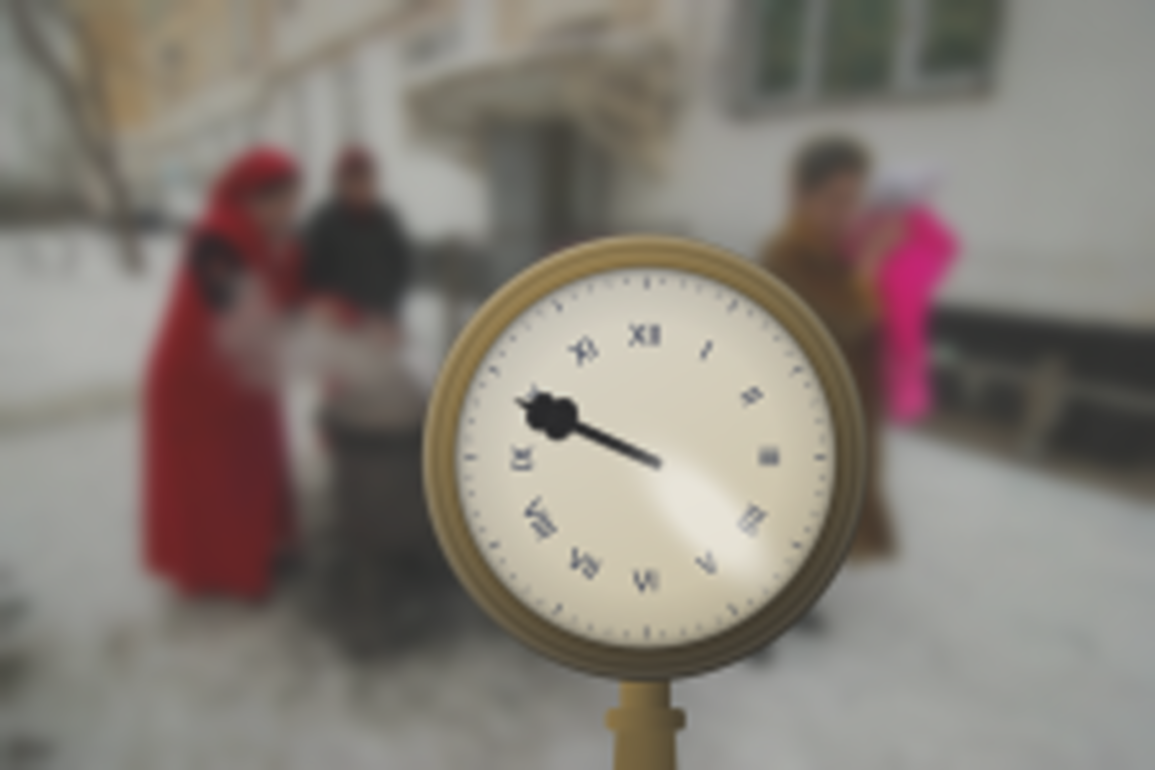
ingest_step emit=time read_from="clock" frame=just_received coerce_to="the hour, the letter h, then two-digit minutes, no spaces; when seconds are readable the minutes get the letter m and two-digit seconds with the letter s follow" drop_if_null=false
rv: 9h49
